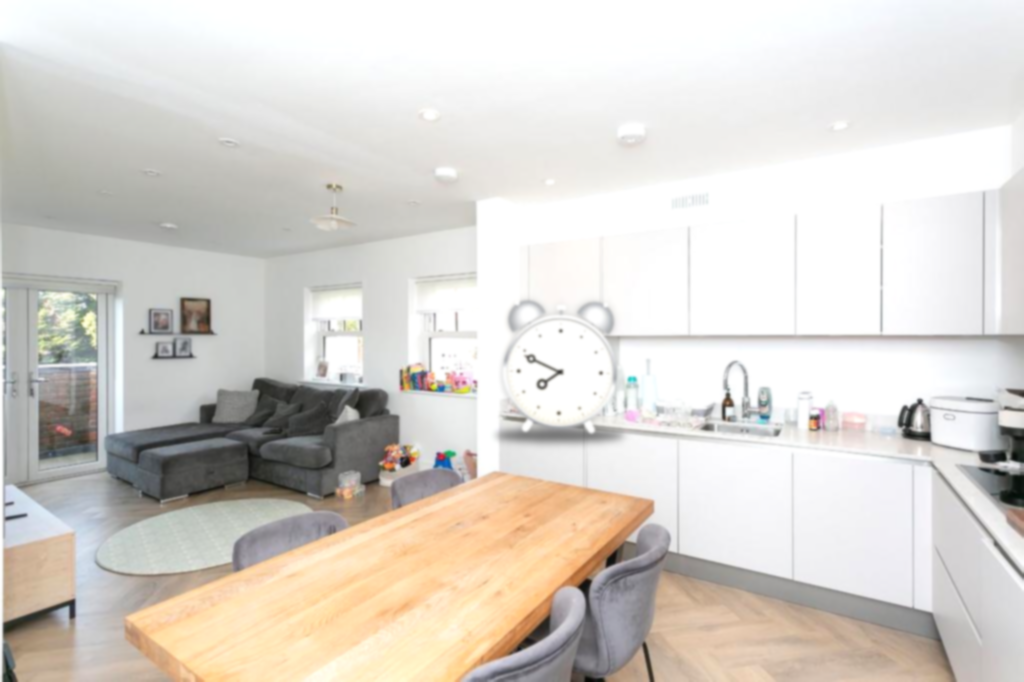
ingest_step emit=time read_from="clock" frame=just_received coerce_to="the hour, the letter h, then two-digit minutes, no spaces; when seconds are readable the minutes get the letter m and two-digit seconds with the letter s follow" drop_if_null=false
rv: 7h49
